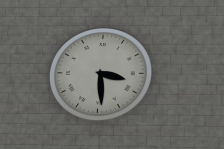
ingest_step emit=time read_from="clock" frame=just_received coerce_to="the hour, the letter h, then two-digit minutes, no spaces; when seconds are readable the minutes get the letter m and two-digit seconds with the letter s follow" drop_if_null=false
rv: 3h29
